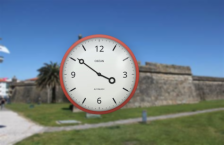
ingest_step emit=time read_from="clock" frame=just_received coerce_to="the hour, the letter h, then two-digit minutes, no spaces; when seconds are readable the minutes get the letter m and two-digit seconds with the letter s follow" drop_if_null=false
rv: 3h51
